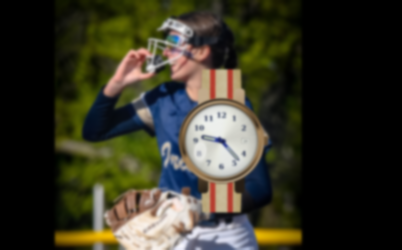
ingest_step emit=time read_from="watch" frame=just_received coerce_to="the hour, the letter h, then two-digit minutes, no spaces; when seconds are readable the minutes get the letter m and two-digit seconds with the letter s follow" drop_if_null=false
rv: 9h23
